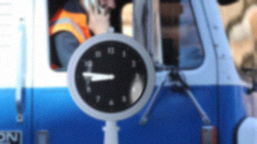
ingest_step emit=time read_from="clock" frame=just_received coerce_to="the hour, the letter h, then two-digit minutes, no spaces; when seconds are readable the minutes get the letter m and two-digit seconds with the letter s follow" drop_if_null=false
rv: 8h46
